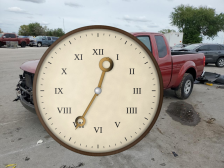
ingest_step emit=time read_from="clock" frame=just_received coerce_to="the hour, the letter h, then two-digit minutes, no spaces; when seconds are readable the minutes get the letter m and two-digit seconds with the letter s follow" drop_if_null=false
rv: 12h35
